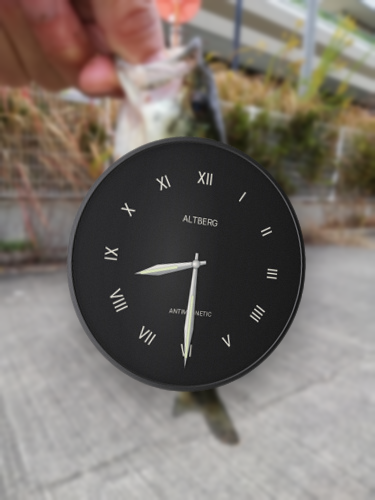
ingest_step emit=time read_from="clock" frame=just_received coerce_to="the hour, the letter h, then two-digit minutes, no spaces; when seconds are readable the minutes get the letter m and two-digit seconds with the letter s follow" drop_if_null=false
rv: 8h30
